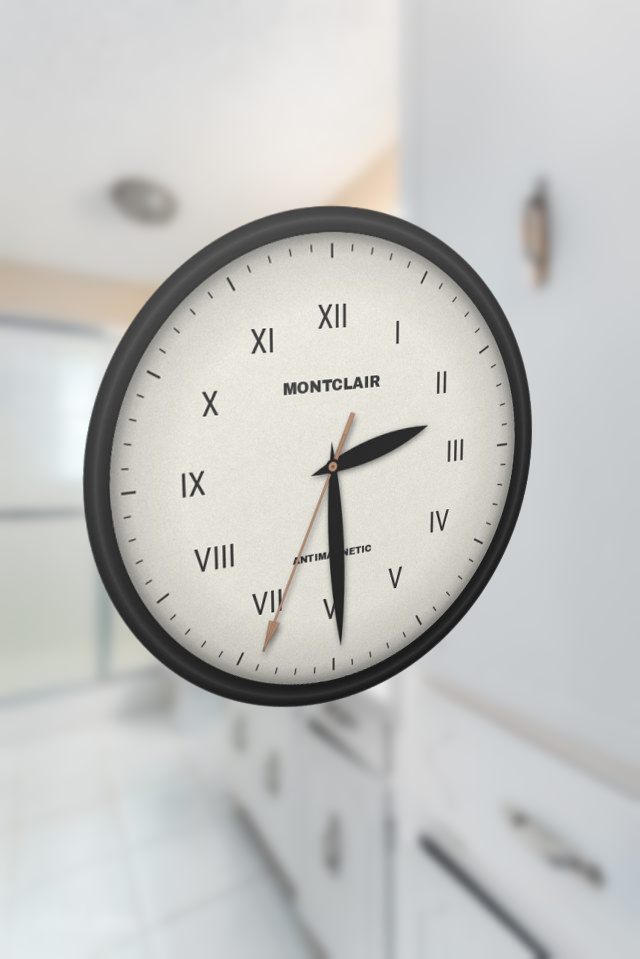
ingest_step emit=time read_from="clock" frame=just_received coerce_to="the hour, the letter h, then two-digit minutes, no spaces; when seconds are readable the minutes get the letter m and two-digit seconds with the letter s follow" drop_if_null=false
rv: 2h29m34s
